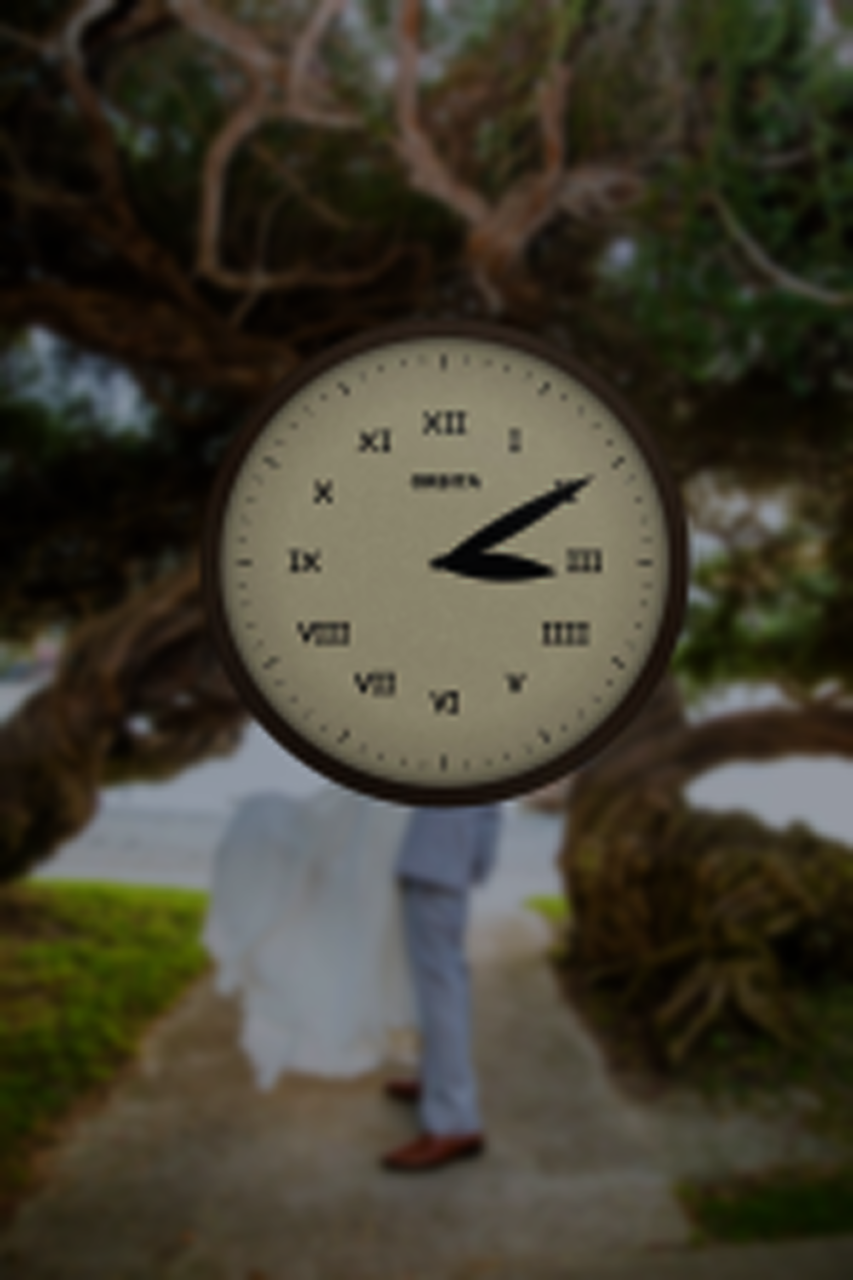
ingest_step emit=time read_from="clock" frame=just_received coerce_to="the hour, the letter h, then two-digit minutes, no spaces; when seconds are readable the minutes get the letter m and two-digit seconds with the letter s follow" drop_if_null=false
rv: 3h10
